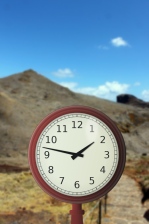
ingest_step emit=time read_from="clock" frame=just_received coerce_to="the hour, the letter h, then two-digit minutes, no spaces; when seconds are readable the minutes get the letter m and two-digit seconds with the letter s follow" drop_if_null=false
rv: 1h47
